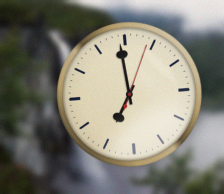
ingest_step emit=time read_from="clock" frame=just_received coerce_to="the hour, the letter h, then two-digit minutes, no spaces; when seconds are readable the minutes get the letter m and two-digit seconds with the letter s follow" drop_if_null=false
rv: 6h59m04s
